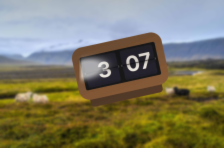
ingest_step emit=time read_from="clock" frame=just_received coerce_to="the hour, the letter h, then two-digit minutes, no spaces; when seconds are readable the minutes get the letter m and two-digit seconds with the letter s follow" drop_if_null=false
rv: 3h07
